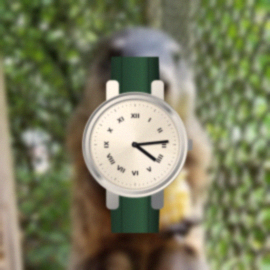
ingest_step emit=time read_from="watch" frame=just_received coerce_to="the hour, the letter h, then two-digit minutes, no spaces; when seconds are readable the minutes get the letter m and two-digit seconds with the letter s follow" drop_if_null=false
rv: 4h14
